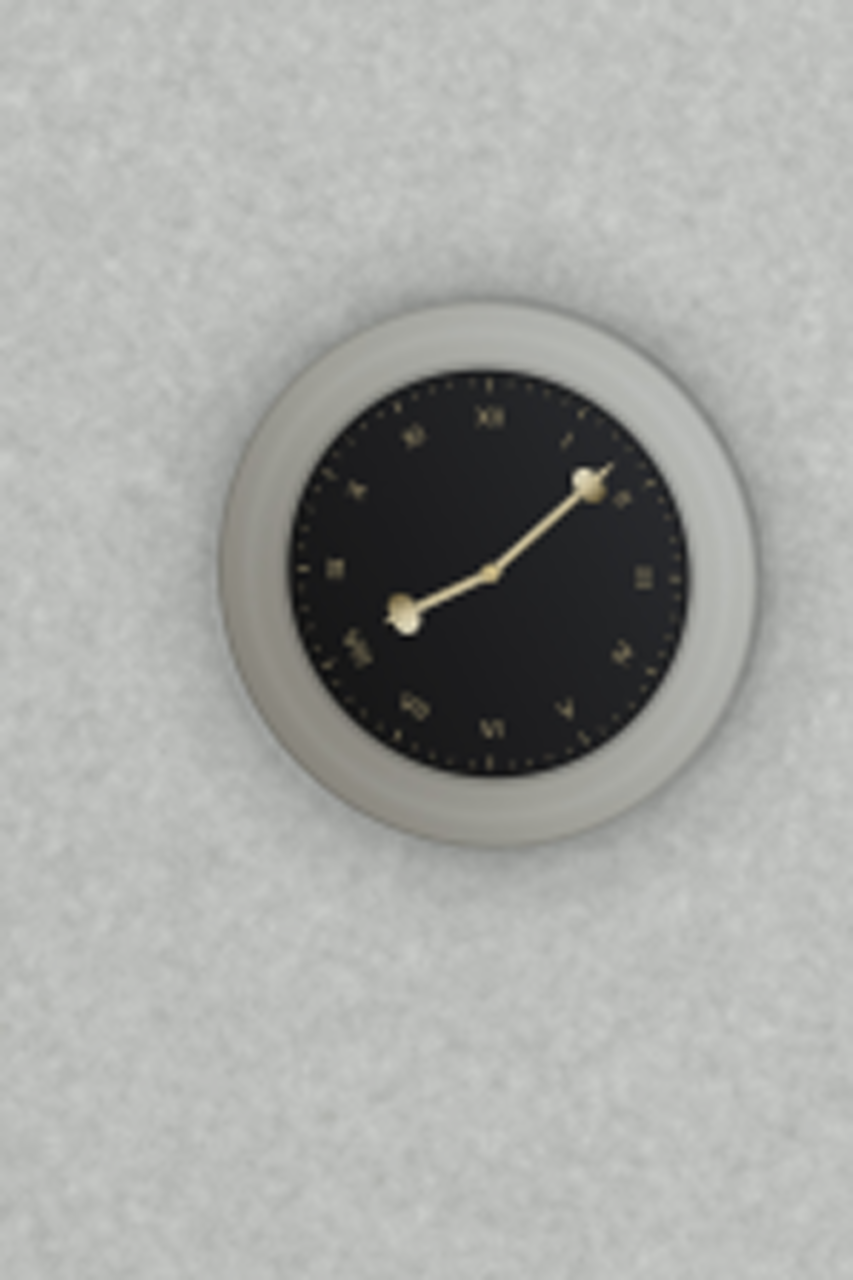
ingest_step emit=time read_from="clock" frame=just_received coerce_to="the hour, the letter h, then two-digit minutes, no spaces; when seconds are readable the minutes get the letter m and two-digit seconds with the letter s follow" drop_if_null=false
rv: 8h08
